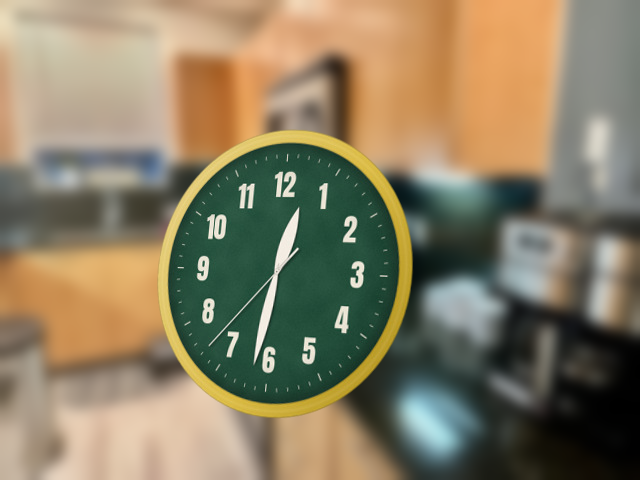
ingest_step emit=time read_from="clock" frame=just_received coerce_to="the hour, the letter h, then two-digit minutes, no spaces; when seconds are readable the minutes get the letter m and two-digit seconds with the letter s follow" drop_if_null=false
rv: 12h31m37s
